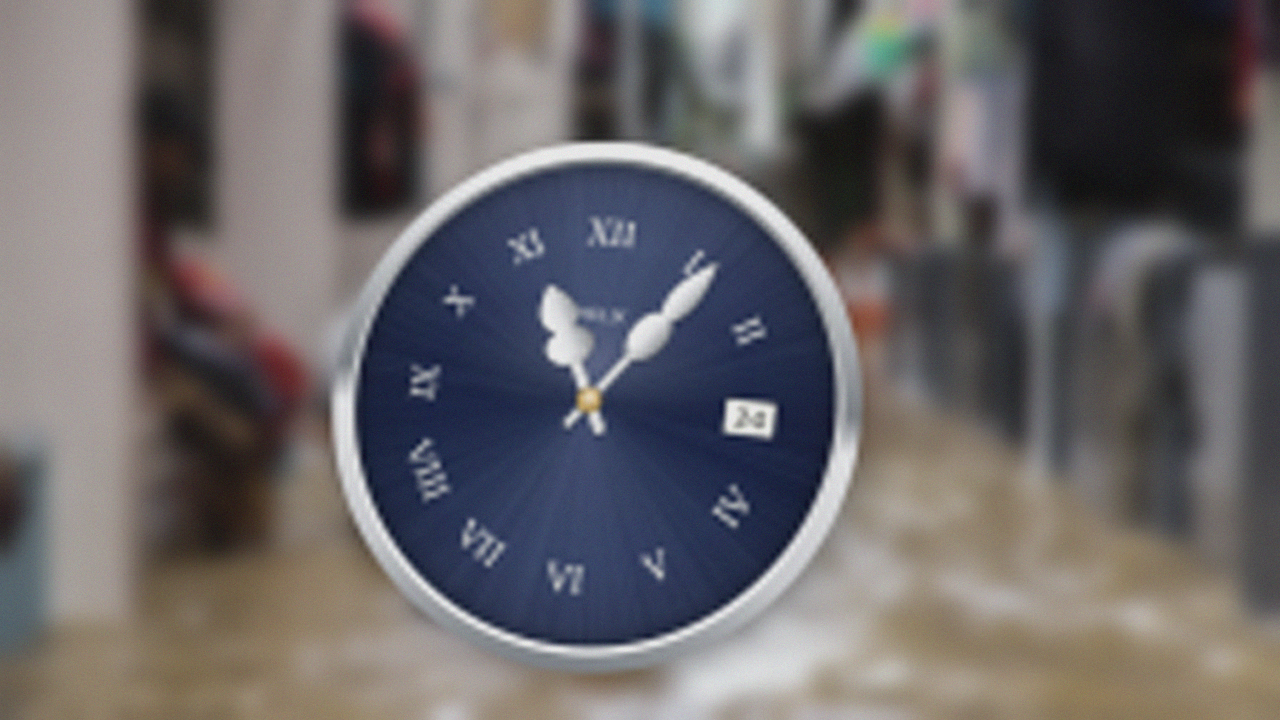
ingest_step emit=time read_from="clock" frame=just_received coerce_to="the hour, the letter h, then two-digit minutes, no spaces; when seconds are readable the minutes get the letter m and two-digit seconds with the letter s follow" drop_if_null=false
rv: 11h06
